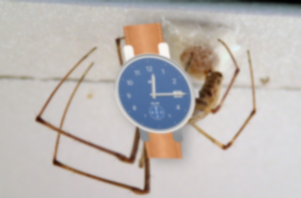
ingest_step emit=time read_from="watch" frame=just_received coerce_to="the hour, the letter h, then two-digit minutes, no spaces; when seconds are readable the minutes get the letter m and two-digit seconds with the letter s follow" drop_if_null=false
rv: 12h15
